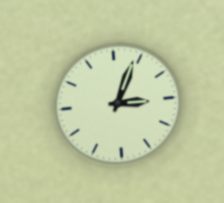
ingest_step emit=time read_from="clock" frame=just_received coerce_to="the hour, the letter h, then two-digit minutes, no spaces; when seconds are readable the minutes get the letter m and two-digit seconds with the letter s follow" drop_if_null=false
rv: 3h04
